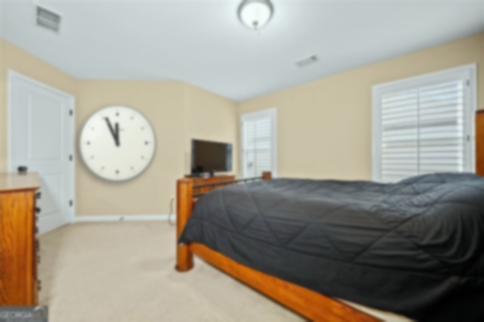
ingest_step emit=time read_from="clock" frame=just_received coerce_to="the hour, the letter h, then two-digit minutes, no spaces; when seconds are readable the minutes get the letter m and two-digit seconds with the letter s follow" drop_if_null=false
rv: 11h56
